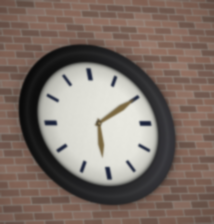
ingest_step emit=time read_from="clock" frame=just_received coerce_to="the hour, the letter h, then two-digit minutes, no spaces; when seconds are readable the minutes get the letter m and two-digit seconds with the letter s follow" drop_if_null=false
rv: 6h10
